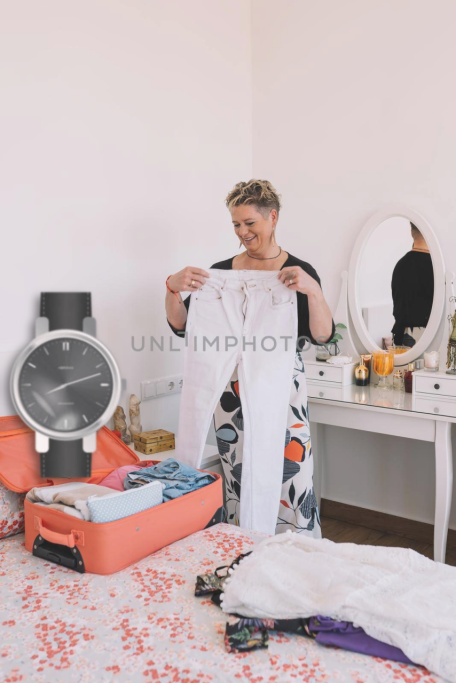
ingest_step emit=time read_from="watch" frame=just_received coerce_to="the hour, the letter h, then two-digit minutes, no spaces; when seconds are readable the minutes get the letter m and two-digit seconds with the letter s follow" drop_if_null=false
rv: 8h12
